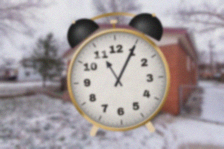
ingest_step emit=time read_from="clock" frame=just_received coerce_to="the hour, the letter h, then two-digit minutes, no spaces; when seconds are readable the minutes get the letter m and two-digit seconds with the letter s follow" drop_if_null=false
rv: 11h05
